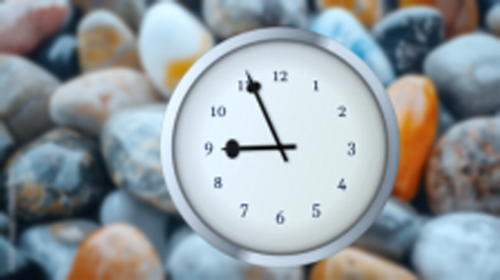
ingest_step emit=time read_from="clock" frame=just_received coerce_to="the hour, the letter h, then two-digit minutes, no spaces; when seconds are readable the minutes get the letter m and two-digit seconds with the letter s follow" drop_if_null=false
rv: 8h56
